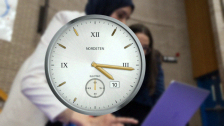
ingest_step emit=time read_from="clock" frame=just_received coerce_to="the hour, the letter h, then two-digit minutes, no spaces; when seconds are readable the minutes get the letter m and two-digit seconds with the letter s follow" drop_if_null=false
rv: 4h16
